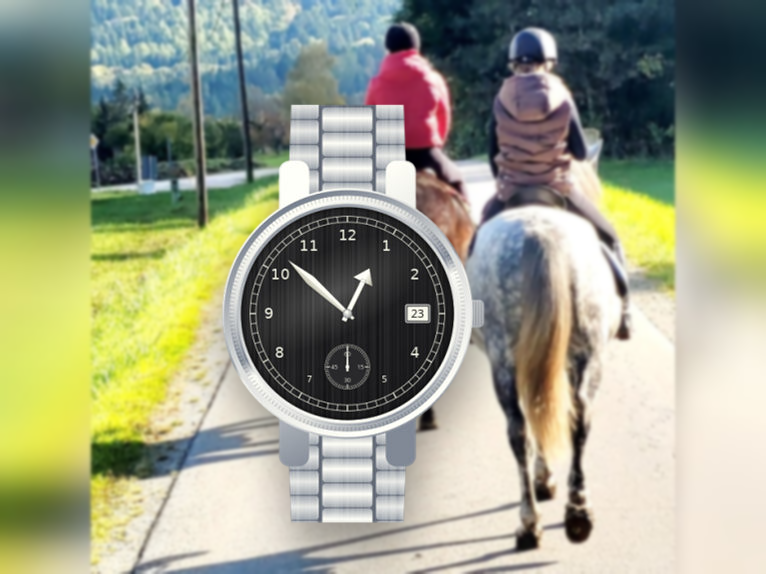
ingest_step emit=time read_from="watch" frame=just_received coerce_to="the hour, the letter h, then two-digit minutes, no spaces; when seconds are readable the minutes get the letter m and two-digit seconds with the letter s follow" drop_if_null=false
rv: 12h52
